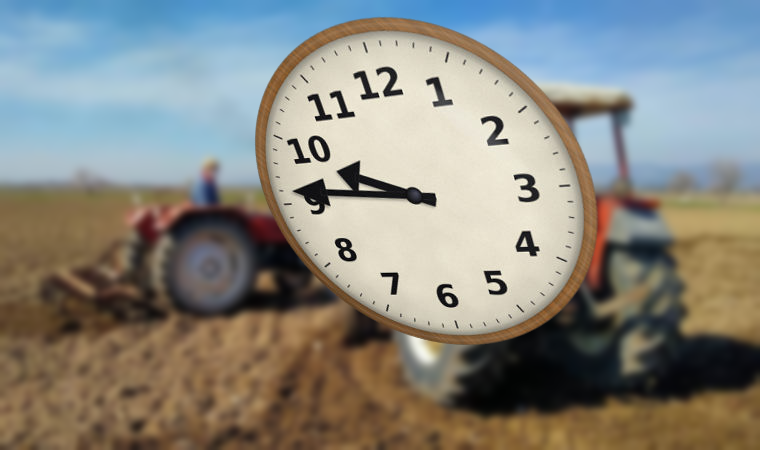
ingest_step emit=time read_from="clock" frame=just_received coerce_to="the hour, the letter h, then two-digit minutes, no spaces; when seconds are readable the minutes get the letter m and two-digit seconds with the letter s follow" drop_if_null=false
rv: 9h46
